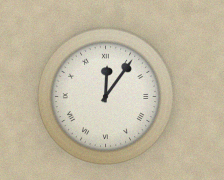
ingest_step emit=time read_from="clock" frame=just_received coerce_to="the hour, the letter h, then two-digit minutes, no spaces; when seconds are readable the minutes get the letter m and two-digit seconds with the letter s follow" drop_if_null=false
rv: 12h06
